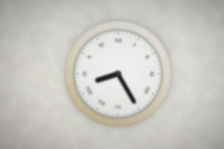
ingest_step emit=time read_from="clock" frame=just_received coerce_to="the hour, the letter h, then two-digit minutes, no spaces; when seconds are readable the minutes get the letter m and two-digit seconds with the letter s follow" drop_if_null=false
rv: 8h25
